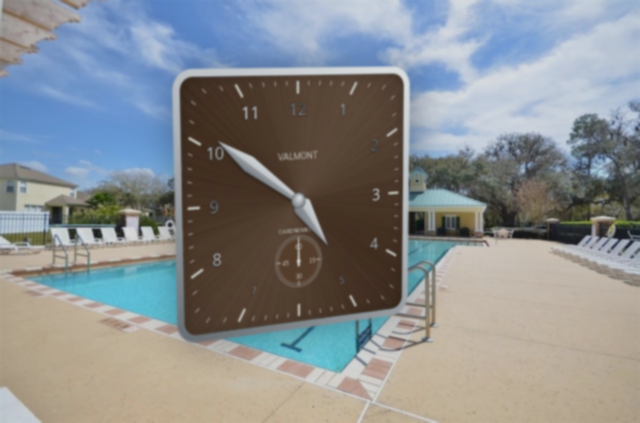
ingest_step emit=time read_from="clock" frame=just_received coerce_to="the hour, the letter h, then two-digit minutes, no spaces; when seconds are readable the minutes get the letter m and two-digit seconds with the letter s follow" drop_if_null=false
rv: 4h51
